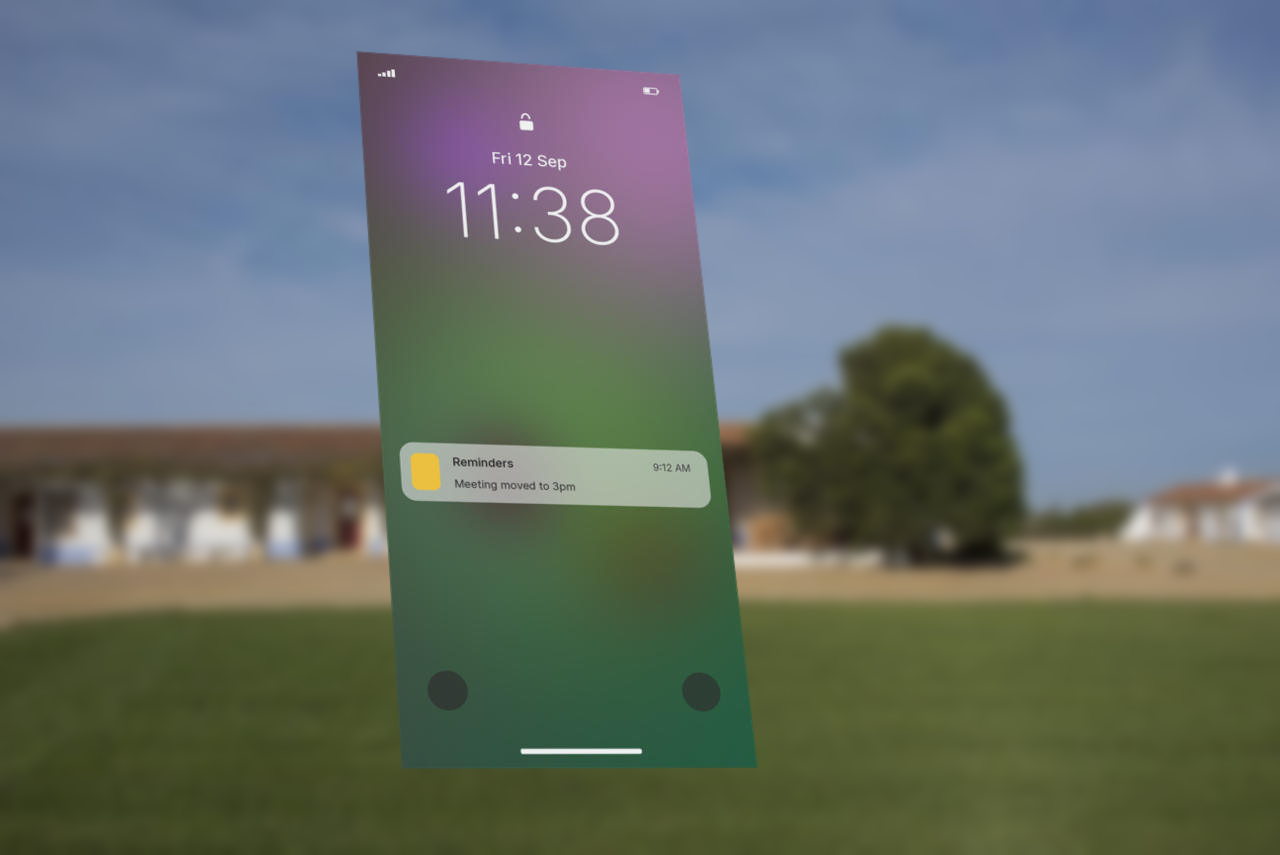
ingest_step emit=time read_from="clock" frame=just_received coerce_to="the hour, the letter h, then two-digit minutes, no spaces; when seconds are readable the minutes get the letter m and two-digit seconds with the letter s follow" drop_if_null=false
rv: 11h38
